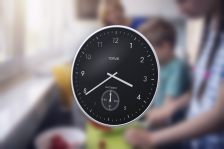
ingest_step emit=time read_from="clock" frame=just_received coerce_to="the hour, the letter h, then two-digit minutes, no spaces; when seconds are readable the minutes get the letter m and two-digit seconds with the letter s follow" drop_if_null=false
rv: 3h39
